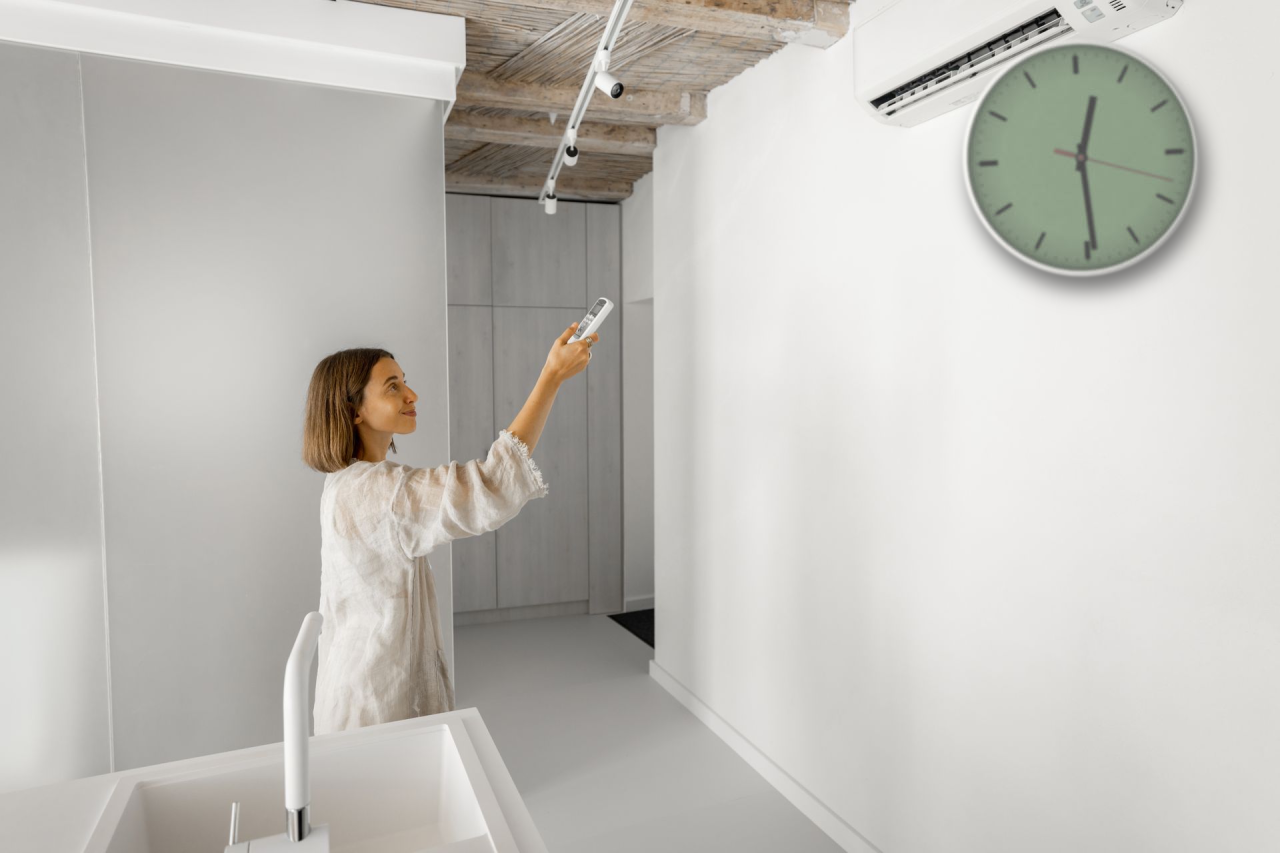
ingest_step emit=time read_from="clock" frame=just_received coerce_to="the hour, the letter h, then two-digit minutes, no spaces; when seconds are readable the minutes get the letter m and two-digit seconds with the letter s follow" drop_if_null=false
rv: 12h29m18s
